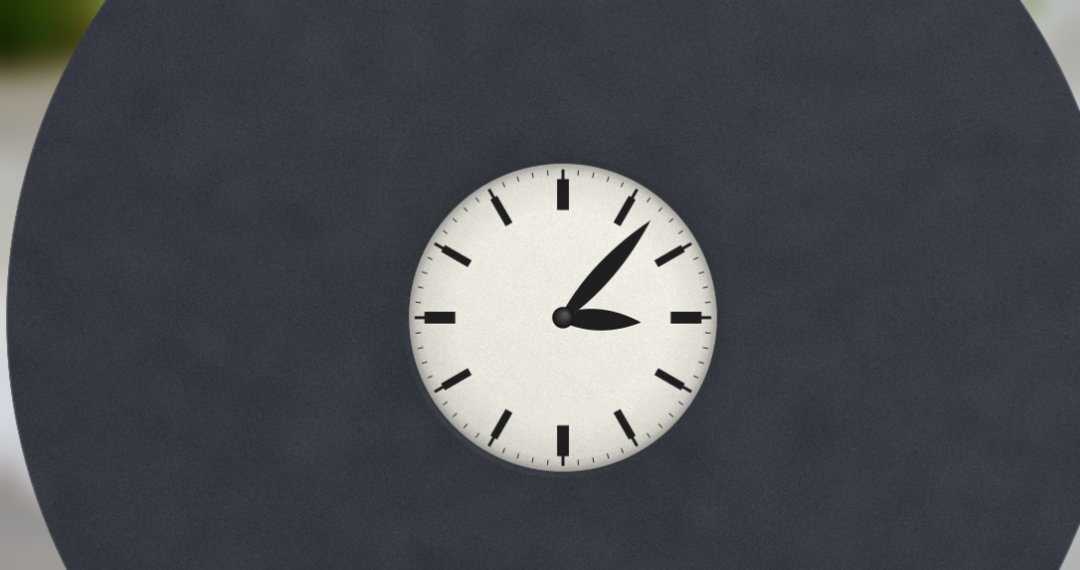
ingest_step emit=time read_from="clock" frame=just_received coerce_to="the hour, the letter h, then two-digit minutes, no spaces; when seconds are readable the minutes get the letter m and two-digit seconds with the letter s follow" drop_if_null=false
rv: 3h07
